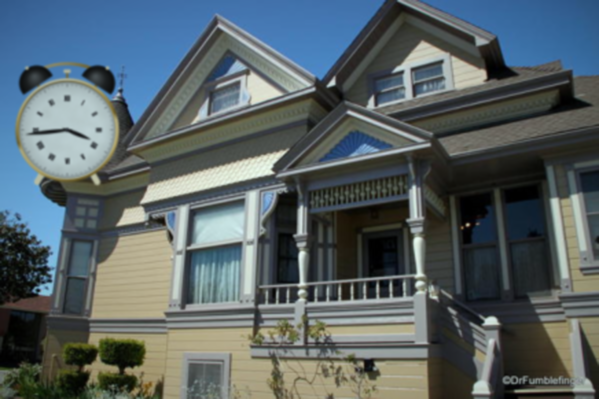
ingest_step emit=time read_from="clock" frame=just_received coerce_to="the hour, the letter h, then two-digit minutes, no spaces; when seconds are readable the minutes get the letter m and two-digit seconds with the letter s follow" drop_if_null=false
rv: 3h44
